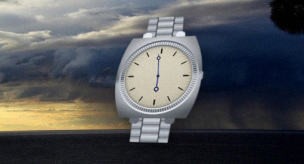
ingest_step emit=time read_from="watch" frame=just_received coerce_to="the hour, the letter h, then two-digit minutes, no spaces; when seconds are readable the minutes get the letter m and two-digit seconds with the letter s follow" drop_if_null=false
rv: 5h59
